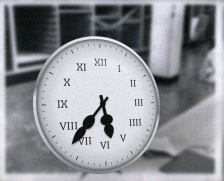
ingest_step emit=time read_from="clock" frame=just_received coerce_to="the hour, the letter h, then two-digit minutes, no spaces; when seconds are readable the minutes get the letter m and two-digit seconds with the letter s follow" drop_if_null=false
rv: 5h37
